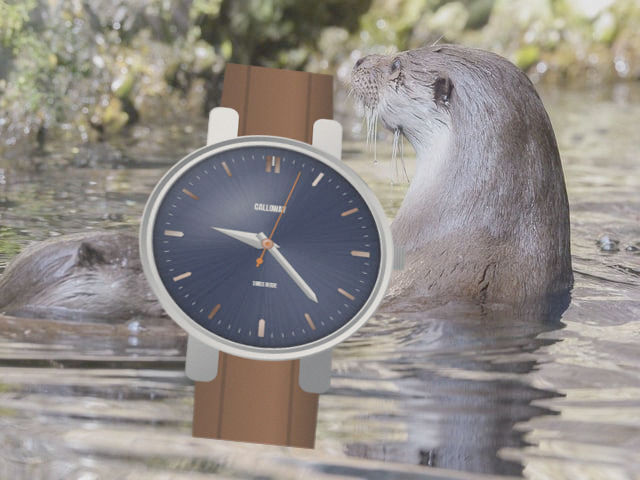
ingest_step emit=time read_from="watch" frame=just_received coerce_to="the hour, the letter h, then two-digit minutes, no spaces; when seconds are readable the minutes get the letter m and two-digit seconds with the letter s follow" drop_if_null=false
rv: 9h23m03s
